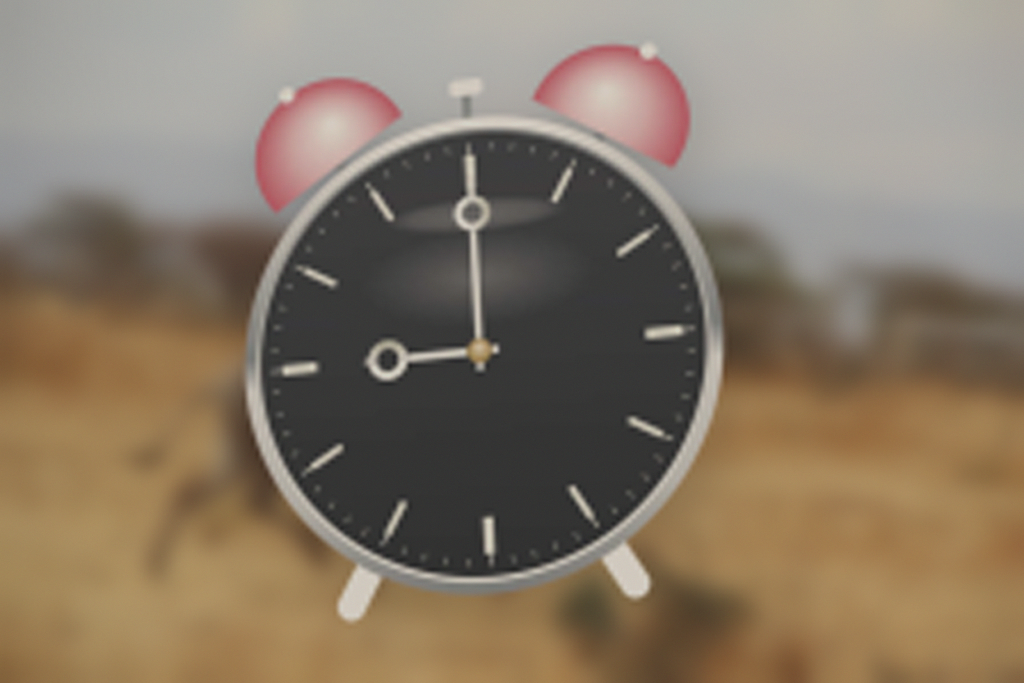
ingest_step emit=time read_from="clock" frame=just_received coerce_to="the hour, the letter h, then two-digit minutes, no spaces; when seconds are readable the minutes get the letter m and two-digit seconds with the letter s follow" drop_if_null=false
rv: 9h00
